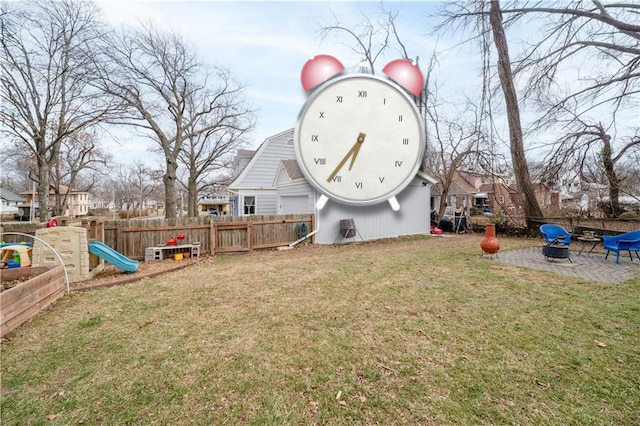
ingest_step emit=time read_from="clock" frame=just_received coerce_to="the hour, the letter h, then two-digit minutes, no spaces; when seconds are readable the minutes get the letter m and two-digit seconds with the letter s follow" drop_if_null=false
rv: 6h36
